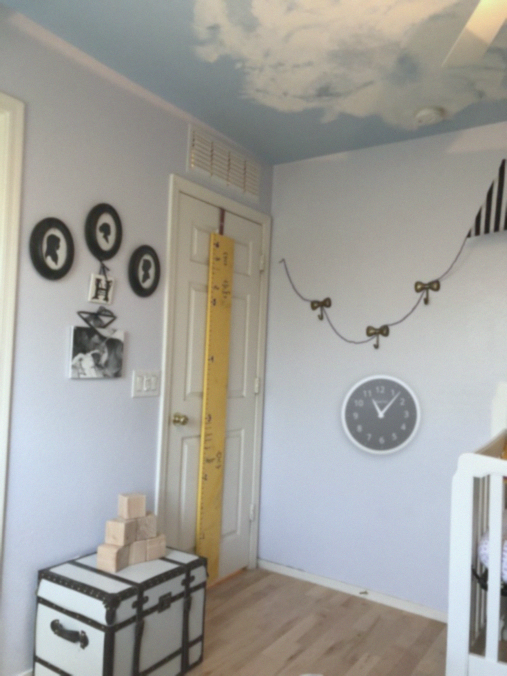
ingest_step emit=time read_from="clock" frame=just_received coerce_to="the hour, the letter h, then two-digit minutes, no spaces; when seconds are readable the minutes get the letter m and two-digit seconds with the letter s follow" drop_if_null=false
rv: 11h07
